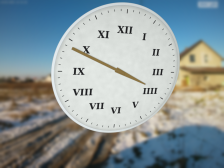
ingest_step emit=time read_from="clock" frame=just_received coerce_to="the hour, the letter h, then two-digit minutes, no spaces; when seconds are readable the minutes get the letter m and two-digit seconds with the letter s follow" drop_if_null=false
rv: 3h49
